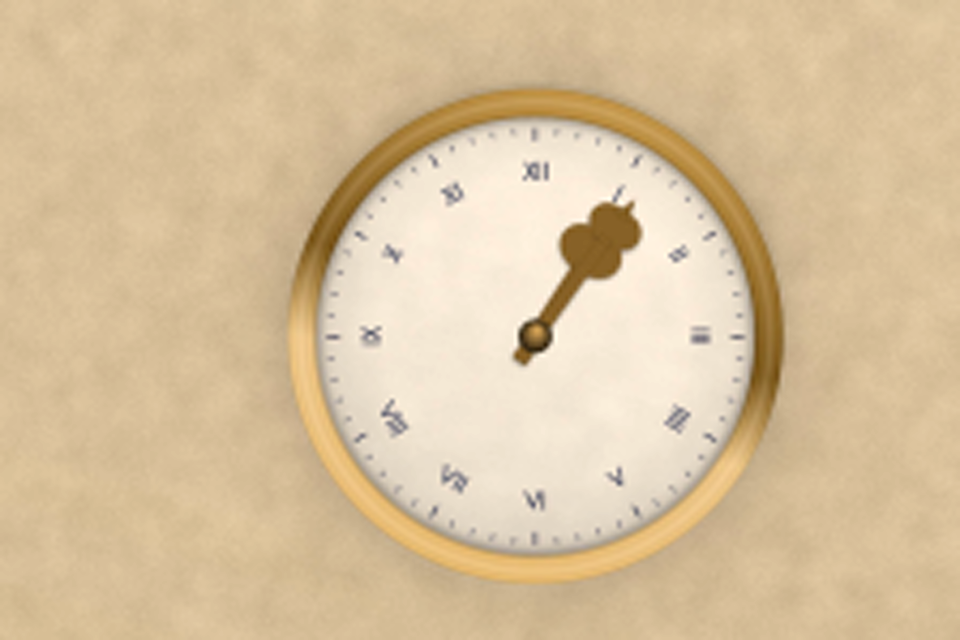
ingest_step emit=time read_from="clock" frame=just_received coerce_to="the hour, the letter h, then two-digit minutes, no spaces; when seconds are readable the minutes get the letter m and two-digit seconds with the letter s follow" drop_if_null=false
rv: 1h06
